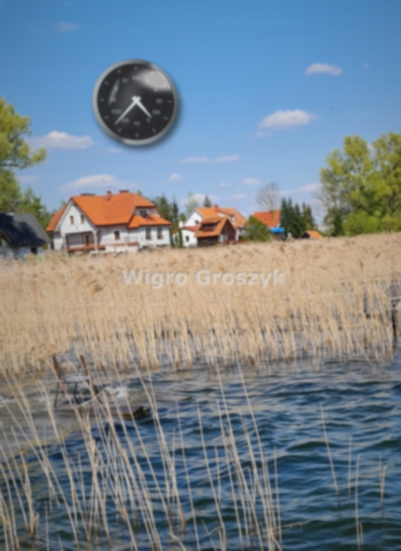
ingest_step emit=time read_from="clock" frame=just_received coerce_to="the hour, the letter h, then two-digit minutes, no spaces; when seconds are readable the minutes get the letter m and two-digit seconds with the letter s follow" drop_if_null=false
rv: 4h37
